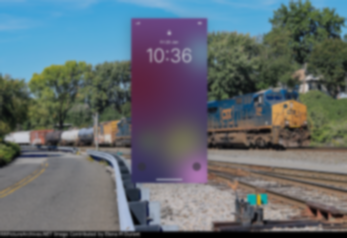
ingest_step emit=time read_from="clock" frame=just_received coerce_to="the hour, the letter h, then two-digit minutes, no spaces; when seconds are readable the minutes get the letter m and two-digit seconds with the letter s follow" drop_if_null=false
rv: 10h36
